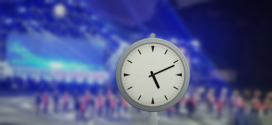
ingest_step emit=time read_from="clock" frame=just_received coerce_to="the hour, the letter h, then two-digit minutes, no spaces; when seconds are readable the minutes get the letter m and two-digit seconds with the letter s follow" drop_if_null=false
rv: 5h11
